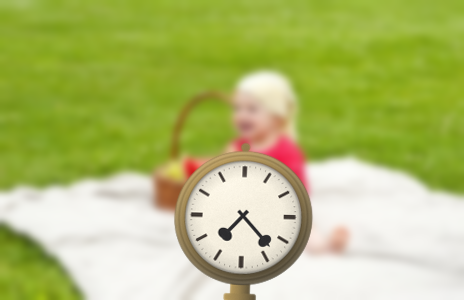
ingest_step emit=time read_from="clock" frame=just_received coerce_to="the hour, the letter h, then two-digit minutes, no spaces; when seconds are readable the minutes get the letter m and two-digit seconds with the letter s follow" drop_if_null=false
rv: 7h23
